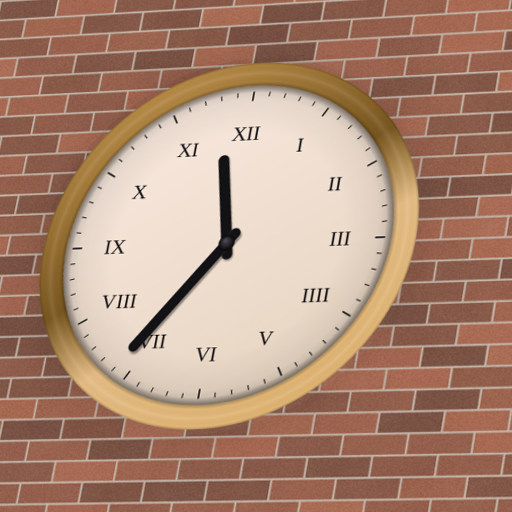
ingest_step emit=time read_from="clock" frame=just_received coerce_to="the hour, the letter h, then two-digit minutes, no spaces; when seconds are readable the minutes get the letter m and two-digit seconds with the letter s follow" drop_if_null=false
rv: 11h36
